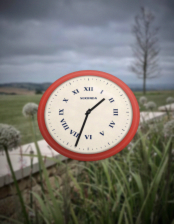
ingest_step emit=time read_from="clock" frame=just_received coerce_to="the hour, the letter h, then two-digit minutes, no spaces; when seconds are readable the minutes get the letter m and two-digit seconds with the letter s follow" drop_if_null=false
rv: 1h33
